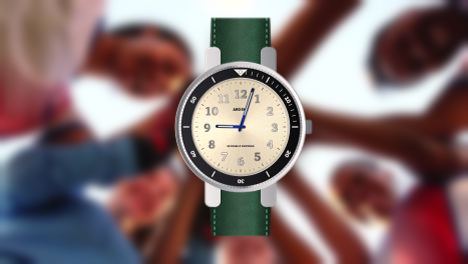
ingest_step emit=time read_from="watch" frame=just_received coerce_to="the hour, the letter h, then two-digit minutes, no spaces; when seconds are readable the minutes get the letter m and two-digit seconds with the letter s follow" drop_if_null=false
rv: 9h03
